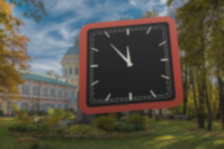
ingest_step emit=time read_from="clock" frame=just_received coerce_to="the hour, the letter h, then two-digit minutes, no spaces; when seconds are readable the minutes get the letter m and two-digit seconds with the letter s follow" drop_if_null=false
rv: 11h54
